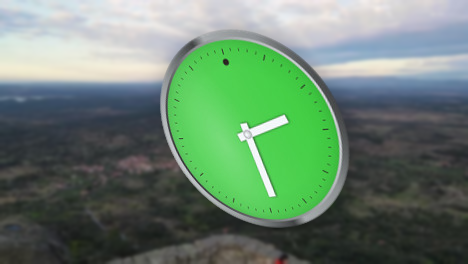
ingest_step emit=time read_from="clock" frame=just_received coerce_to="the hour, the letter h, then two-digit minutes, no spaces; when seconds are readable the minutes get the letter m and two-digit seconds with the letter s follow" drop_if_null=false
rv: 2h29
